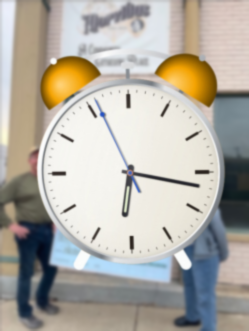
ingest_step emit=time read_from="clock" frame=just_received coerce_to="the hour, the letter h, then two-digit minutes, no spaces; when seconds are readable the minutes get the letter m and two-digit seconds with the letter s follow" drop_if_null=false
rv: 6h16m56s
